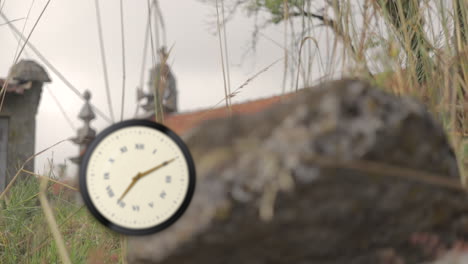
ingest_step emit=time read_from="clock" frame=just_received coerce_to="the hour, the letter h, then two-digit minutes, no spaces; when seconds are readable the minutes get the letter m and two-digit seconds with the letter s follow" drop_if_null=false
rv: 7h10
